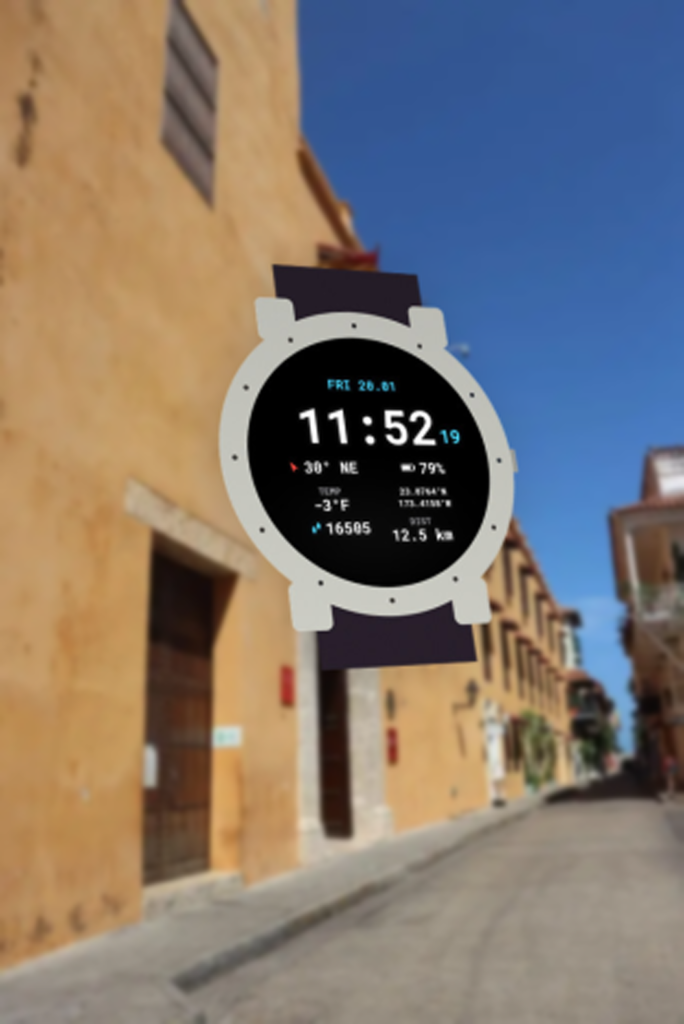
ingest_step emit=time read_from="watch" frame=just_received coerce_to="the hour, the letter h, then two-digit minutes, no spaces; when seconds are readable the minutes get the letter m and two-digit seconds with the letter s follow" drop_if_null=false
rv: 11h52m19s
